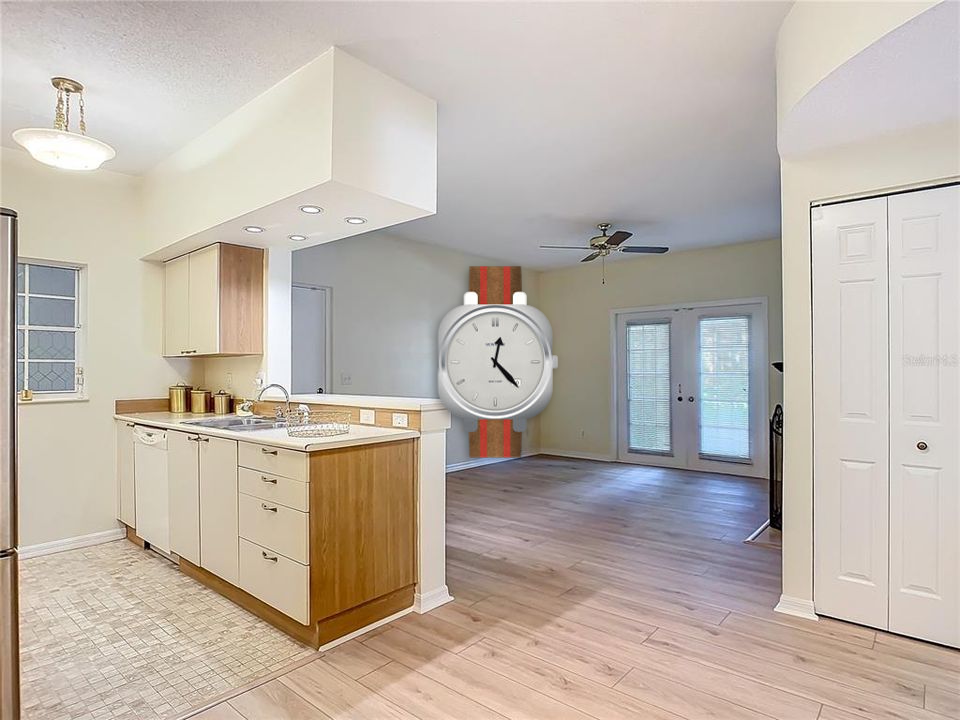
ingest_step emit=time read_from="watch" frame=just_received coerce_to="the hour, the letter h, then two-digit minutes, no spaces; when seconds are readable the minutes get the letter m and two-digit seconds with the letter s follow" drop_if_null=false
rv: 12h23
